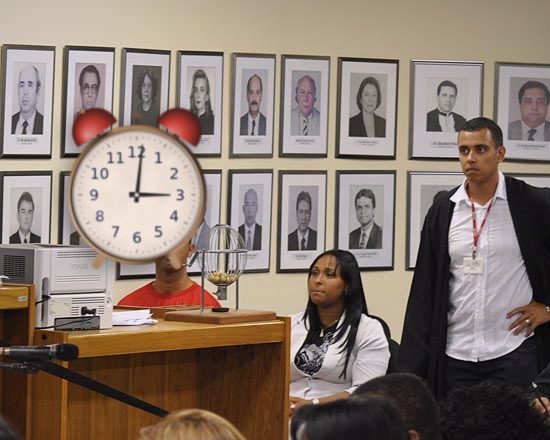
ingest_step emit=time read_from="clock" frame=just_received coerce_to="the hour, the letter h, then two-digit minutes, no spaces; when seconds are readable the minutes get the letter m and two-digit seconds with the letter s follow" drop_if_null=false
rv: 3h01
